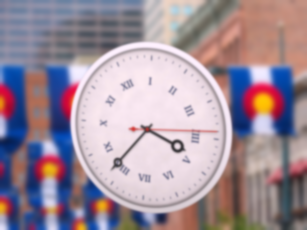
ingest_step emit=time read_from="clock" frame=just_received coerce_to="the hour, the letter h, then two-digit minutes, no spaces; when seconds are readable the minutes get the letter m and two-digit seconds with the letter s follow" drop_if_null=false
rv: 4h41m19s
